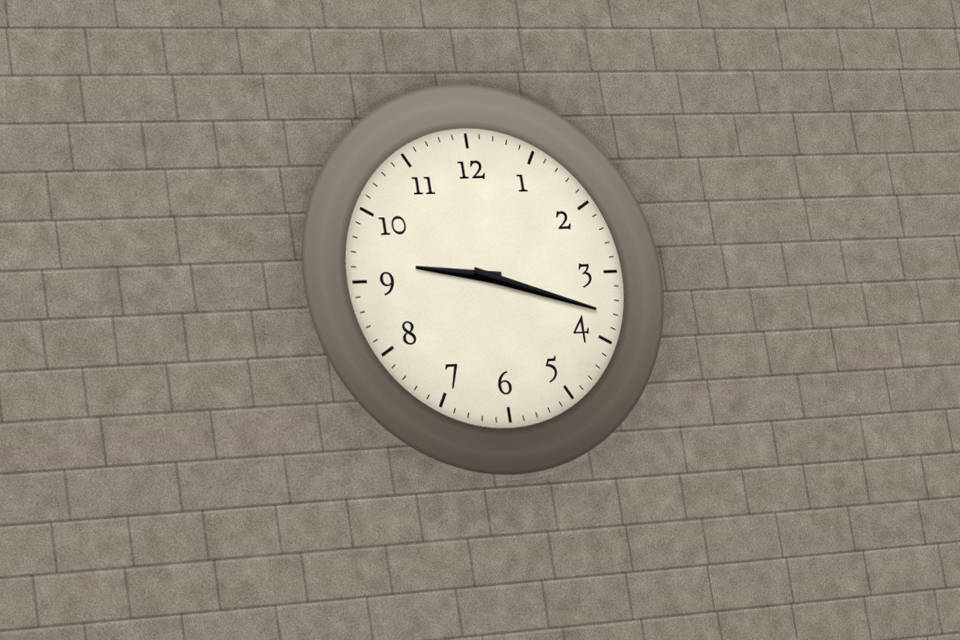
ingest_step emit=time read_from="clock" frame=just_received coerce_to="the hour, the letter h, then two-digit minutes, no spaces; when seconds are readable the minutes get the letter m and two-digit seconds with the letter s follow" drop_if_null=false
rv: 9h18
